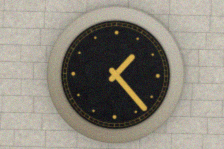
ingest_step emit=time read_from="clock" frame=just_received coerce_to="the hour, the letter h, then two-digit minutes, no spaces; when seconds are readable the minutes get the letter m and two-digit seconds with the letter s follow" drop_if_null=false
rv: 1h23
